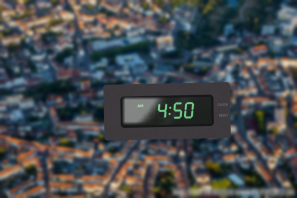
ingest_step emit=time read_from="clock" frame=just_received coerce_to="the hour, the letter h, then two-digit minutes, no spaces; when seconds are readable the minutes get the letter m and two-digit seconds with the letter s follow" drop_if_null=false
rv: 4h50
